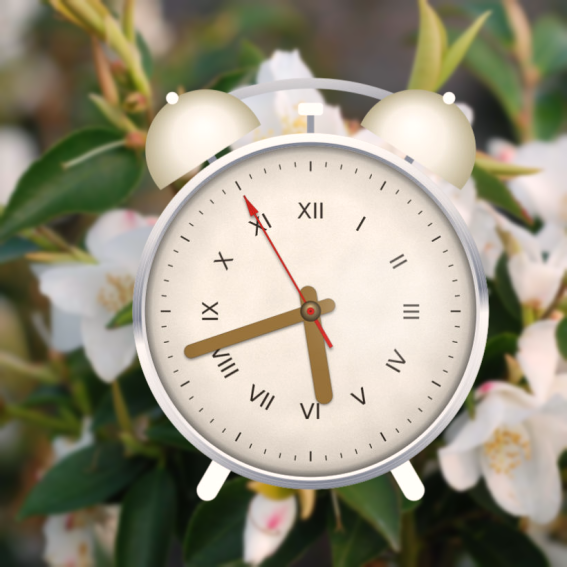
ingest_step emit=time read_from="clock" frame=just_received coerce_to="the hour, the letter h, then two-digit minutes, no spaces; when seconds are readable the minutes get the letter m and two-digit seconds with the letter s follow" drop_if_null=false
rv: 5h41m55s
